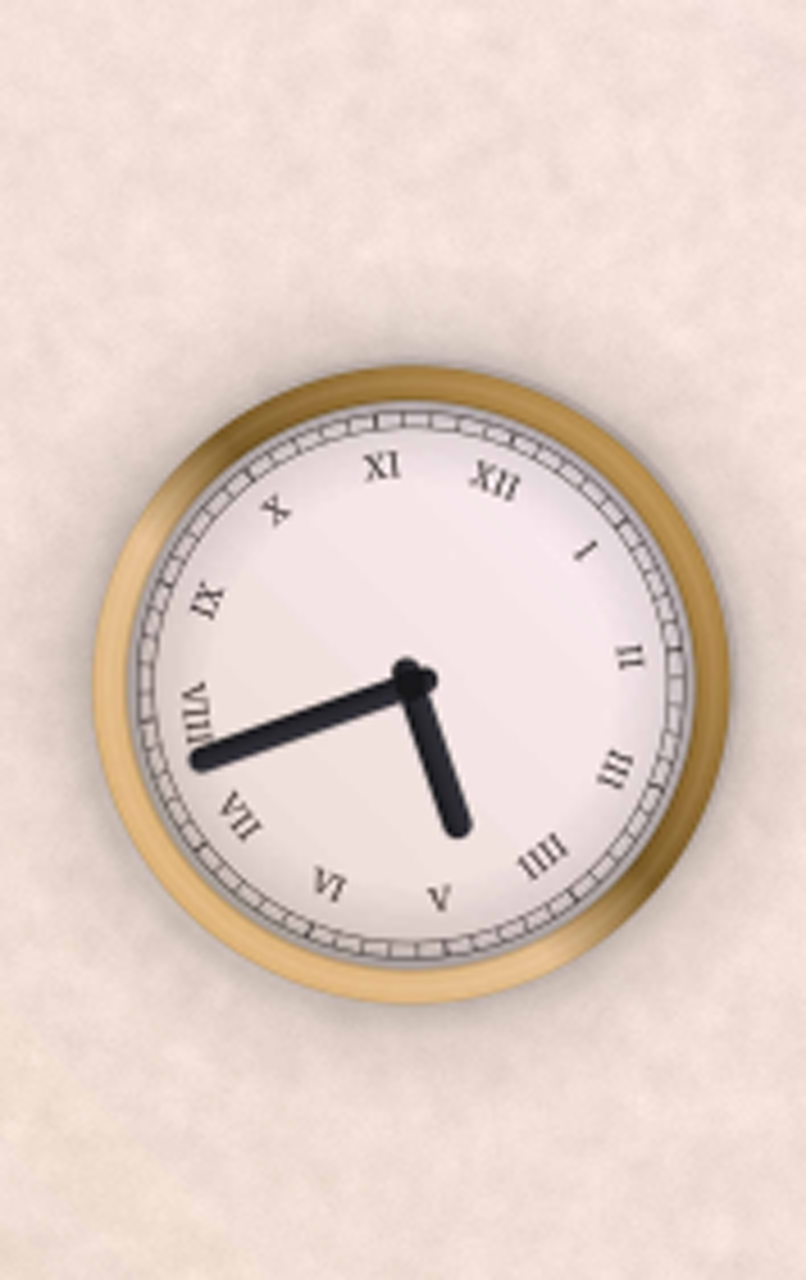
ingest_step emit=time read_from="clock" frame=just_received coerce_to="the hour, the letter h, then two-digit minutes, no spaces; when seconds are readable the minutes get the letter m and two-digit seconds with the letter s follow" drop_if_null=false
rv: 4h38
